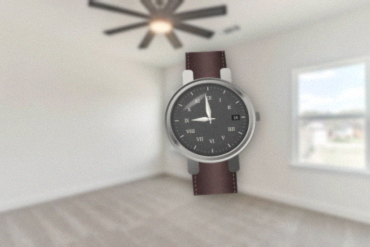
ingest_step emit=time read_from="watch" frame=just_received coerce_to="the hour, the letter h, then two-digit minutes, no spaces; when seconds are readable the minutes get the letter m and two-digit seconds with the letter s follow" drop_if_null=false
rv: 8h59
